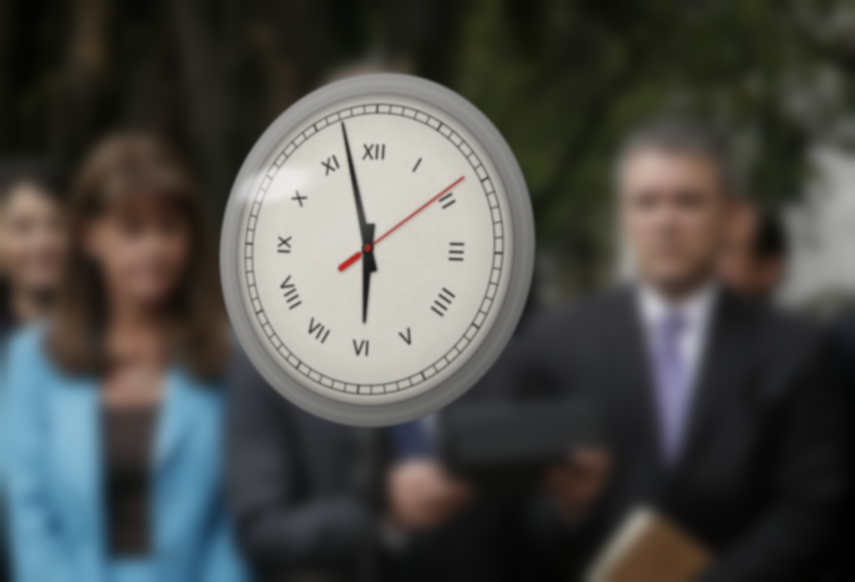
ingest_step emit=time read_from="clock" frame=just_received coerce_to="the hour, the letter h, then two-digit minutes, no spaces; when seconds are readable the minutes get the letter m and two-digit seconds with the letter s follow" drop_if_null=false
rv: 5h57m09s
